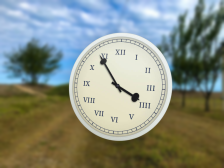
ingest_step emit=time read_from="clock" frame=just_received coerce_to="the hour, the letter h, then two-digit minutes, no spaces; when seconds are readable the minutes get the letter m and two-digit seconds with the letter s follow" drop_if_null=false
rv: 3h54
